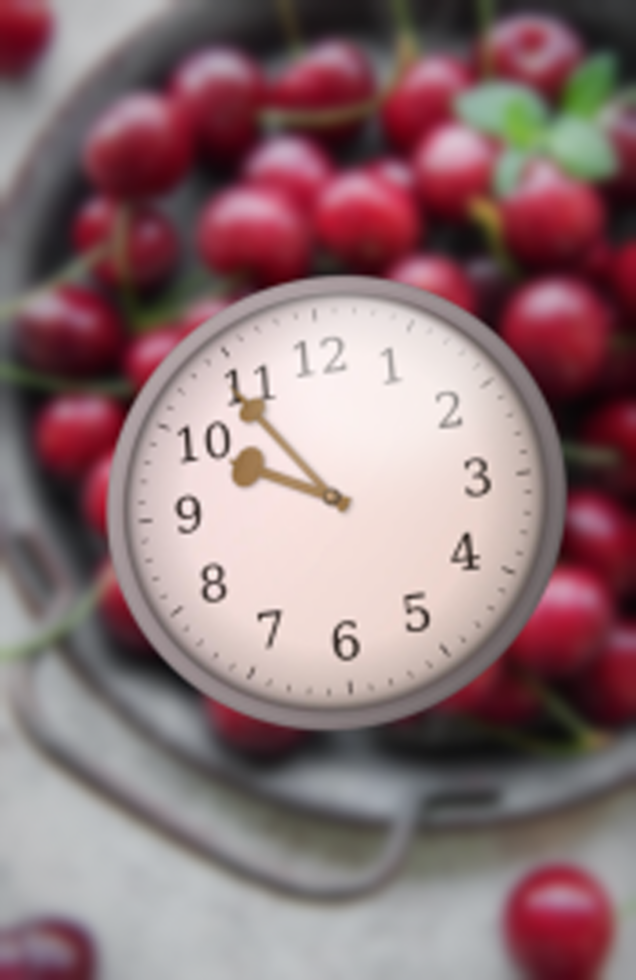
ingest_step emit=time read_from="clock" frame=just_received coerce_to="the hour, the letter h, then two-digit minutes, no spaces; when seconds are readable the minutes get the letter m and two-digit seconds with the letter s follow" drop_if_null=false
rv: 9h54
